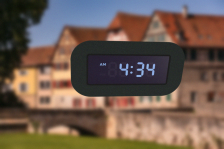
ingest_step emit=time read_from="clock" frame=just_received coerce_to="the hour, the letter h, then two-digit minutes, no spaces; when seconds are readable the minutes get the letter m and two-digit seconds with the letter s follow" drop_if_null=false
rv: 4h34
